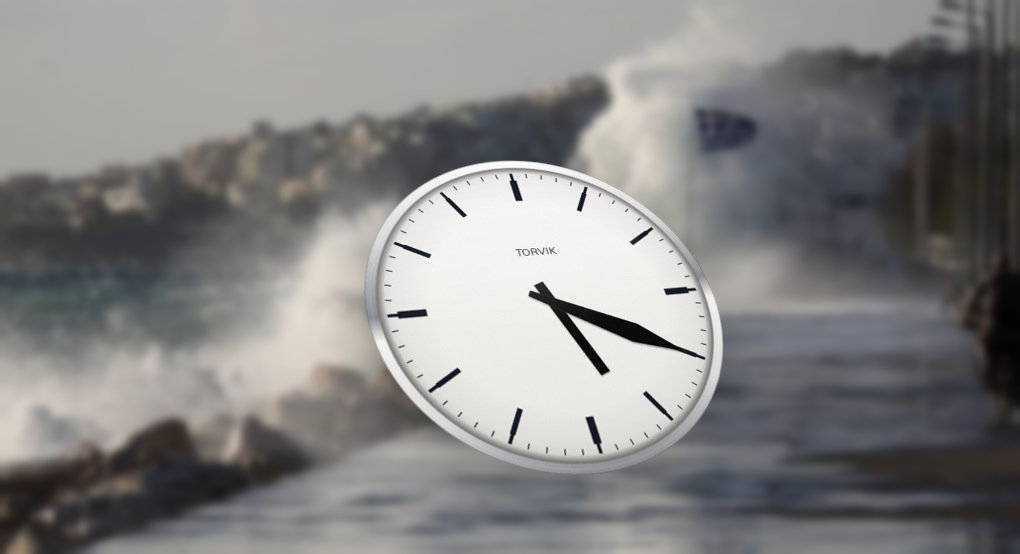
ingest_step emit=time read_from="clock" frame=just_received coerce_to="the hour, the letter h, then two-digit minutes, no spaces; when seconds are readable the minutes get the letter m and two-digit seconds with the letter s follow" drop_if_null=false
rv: 5h20
